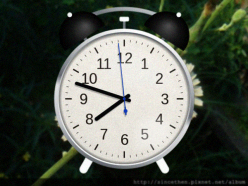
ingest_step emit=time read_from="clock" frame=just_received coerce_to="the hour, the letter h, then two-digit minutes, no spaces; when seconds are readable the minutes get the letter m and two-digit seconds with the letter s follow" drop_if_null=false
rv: 7h47m59s
